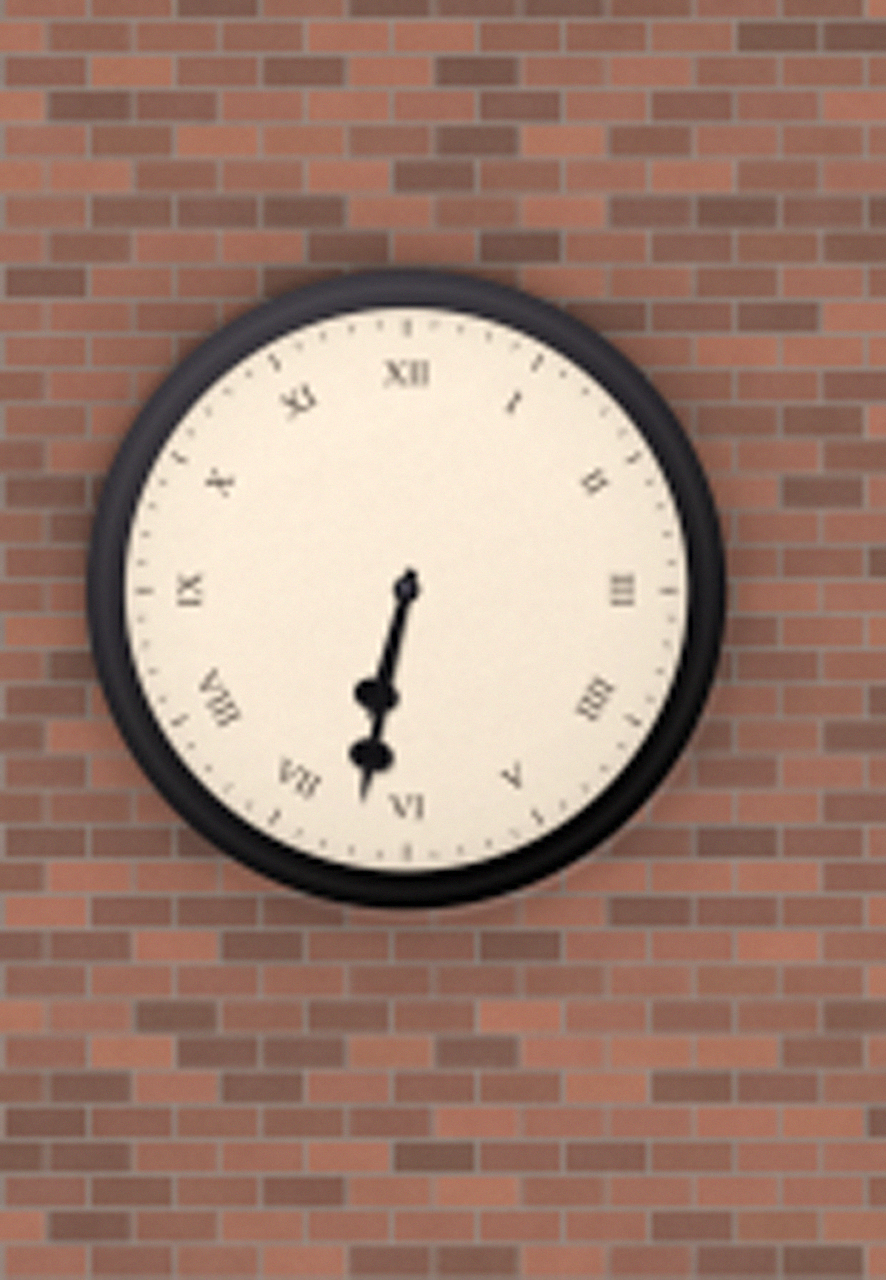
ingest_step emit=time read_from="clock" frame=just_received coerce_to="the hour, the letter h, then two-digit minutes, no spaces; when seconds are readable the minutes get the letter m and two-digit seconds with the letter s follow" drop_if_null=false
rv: 6h32
